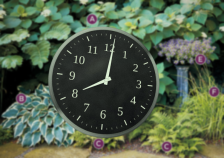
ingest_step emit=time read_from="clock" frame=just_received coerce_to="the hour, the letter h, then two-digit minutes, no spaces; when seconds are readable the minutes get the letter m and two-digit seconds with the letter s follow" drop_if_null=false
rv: 8h01
